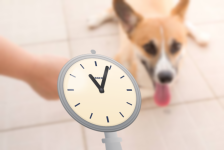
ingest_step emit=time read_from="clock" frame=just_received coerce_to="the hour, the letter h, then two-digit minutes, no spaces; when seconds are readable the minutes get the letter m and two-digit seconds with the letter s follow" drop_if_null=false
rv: 11h04
